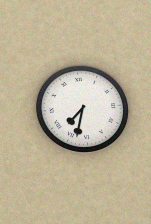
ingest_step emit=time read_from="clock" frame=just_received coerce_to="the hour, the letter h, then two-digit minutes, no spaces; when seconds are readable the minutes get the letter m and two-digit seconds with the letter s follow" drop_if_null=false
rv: 7h33
